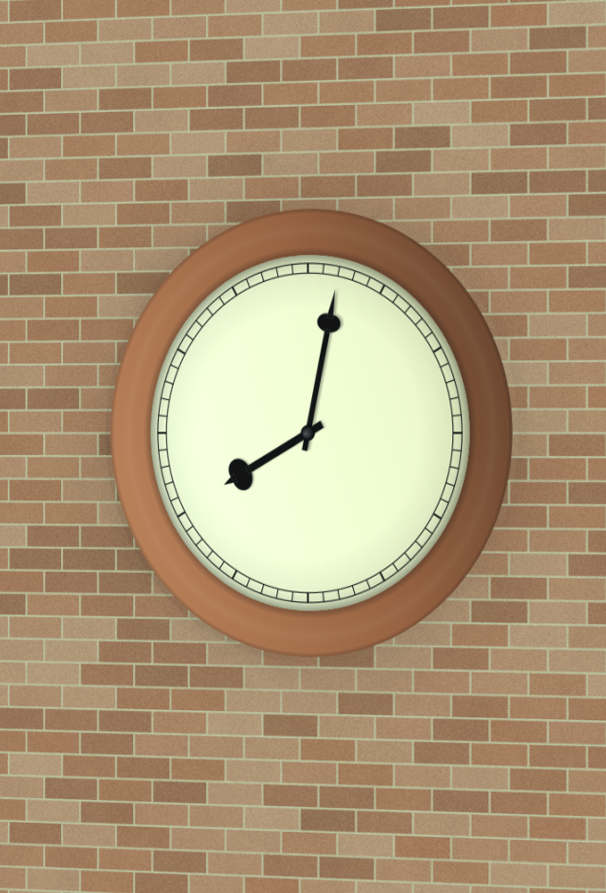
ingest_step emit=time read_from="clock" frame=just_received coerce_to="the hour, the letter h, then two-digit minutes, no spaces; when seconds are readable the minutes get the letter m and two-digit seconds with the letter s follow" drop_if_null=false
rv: 8h02
